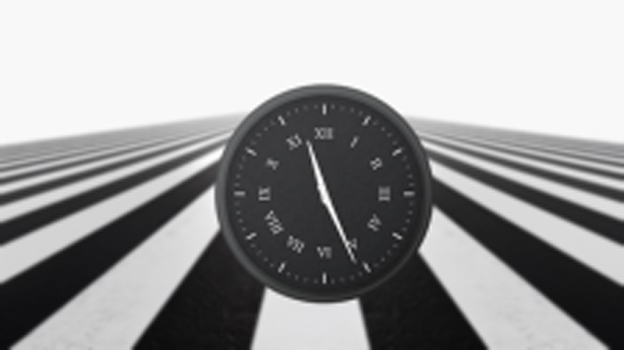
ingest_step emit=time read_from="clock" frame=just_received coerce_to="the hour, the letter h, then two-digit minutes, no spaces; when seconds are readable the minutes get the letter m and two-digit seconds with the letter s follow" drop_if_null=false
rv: 11h26
